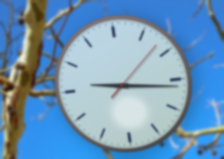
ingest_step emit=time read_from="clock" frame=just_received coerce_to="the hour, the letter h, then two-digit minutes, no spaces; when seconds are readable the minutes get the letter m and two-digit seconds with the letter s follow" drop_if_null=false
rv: 9h16m08s
